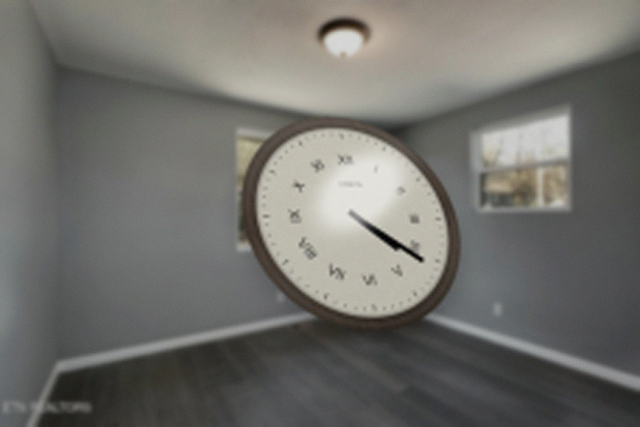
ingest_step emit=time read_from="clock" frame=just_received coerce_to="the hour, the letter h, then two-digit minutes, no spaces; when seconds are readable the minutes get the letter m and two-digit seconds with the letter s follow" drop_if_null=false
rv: 4h21
